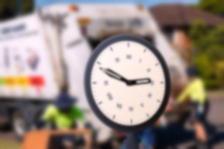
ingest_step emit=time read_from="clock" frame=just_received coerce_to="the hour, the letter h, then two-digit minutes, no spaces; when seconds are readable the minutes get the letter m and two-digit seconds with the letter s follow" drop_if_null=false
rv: 2h49
